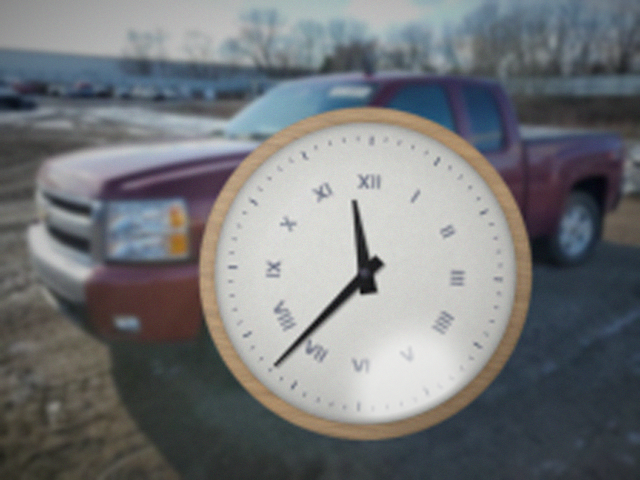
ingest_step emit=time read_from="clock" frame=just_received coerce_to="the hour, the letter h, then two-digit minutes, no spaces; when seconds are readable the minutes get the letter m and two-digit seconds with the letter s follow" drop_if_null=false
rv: 11h37
